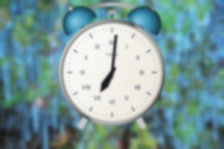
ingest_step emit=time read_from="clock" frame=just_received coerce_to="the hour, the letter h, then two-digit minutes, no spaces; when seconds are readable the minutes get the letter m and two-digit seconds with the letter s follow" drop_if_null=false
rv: 7h01
